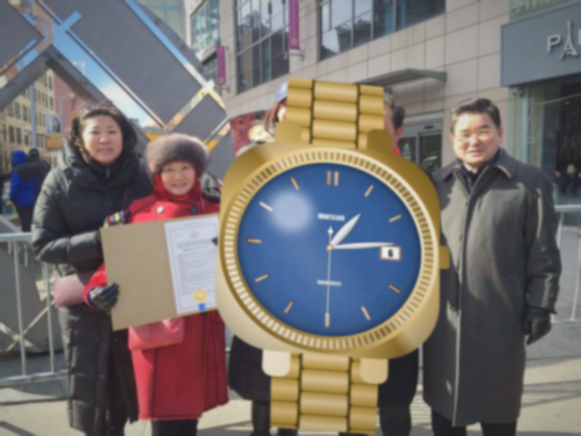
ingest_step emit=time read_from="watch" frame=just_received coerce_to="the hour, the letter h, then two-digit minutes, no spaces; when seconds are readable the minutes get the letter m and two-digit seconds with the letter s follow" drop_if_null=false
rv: 1h13m30s
